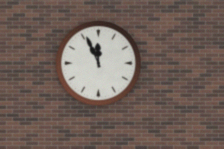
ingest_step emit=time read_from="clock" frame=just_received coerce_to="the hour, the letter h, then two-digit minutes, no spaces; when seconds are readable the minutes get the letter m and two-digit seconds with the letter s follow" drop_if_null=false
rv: 11h56
